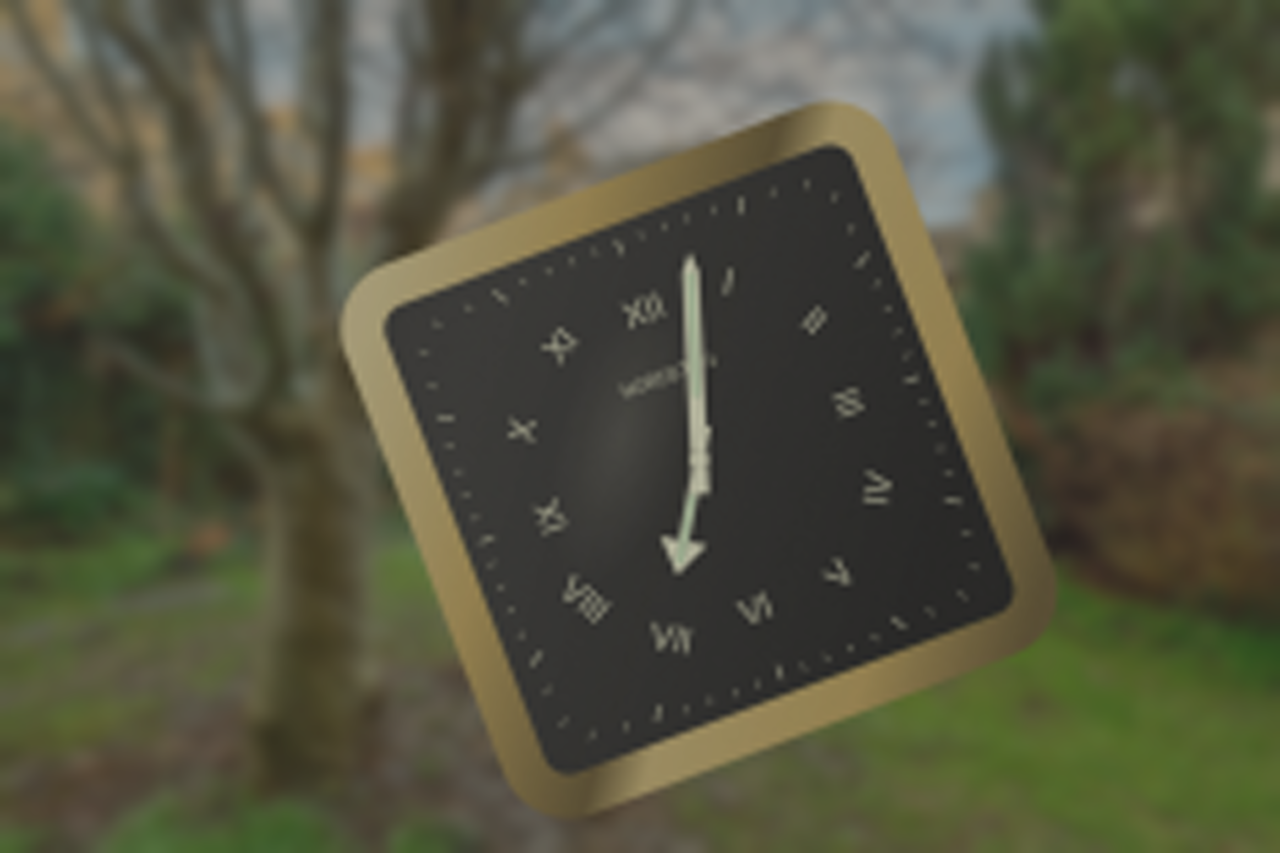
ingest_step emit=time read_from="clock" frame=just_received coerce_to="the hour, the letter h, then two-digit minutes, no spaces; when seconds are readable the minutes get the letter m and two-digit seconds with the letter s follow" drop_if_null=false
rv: 7h03
